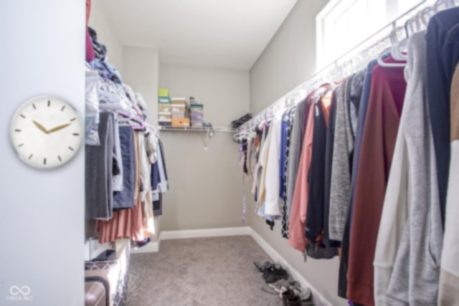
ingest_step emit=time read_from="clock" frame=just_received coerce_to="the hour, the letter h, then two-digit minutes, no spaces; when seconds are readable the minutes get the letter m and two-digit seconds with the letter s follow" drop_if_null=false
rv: 10h11
